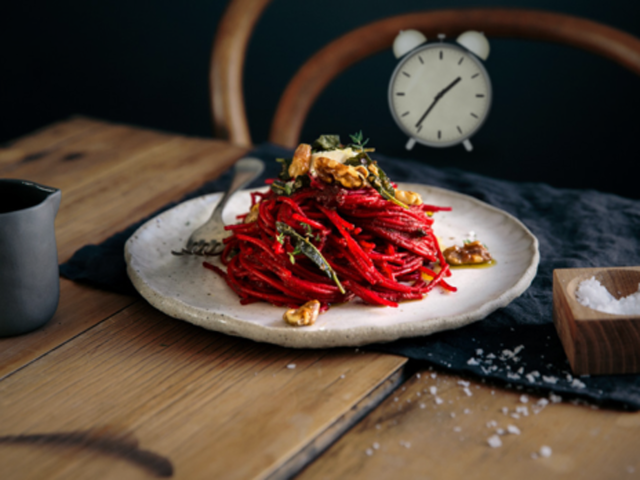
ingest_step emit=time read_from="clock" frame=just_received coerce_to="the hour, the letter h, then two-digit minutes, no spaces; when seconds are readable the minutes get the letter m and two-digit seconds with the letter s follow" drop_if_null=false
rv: 1h36
